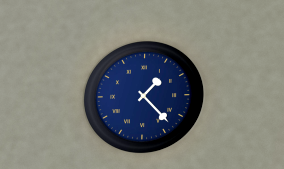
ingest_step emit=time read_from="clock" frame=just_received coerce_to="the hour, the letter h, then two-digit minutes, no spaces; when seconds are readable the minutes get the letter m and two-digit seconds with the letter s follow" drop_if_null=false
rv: 1h23
